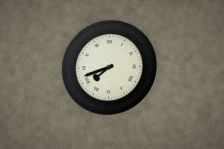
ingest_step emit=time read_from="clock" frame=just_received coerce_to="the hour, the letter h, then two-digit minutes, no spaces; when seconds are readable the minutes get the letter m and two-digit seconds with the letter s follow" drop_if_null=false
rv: 7h42
